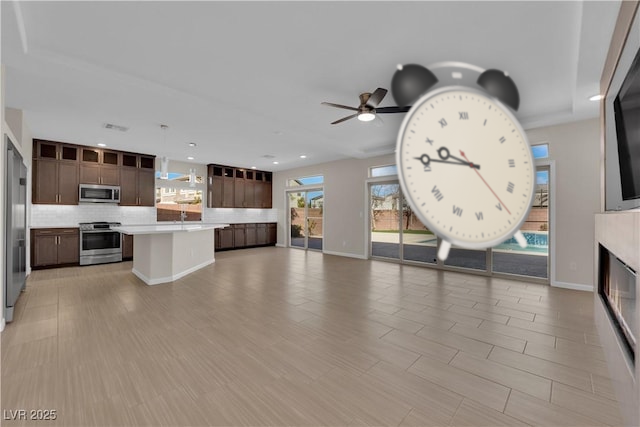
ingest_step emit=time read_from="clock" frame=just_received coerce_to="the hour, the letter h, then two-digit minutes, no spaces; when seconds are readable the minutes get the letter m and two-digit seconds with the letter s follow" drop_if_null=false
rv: 9h46m24s
